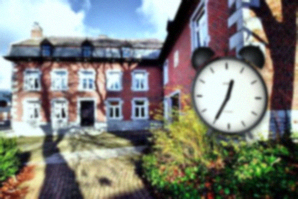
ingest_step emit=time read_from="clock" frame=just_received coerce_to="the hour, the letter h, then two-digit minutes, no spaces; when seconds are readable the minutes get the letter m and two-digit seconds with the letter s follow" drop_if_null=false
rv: 12h35
